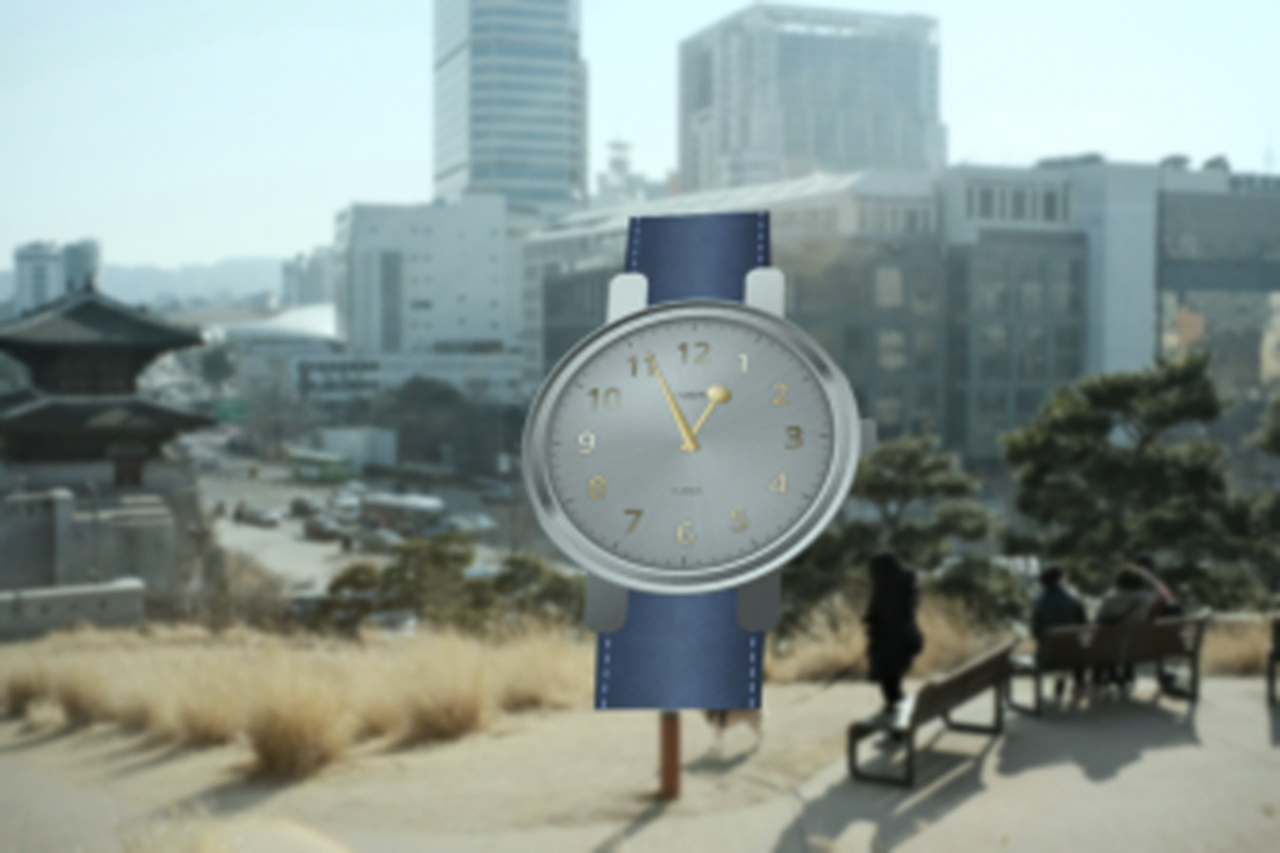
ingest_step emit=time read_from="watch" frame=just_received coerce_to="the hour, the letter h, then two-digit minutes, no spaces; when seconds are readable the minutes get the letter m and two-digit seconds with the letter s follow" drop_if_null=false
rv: 12h56
